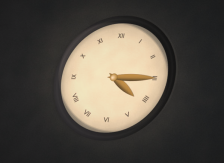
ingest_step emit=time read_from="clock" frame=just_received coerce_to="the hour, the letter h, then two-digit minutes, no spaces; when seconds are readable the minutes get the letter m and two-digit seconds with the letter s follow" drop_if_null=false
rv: 4h15
